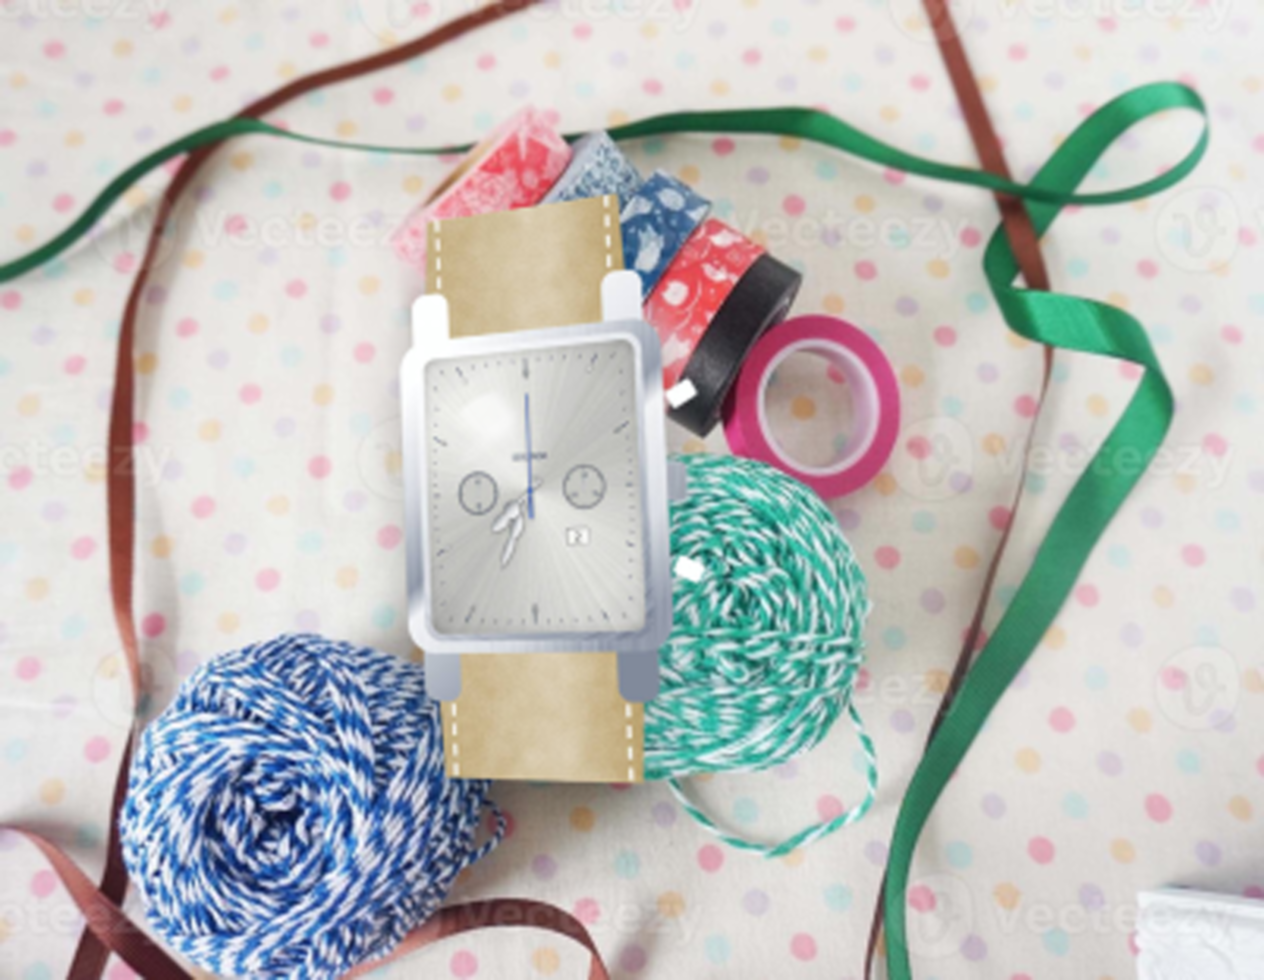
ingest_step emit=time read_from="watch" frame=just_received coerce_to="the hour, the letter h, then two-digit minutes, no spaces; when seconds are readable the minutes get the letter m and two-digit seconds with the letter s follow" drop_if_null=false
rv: 7h34
